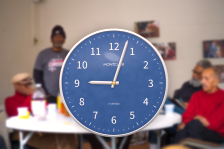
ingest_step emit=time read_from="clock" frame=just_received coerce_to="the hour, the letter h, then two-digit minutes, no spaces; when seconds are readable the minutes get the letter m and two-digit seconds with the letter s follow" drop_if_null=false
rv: 9h03
